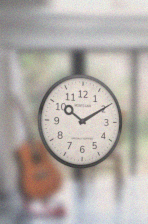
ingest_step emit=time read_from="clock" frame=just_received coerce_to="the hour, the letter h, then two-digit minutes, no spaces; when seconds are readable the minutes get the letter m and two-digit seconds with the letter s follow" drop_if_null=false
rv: 10h10
